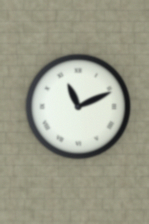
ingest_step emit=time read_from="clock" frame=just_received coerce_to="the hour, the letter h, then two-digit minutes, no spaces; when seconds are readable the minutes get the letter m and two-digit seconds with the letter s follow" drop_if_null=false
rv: 11h11
